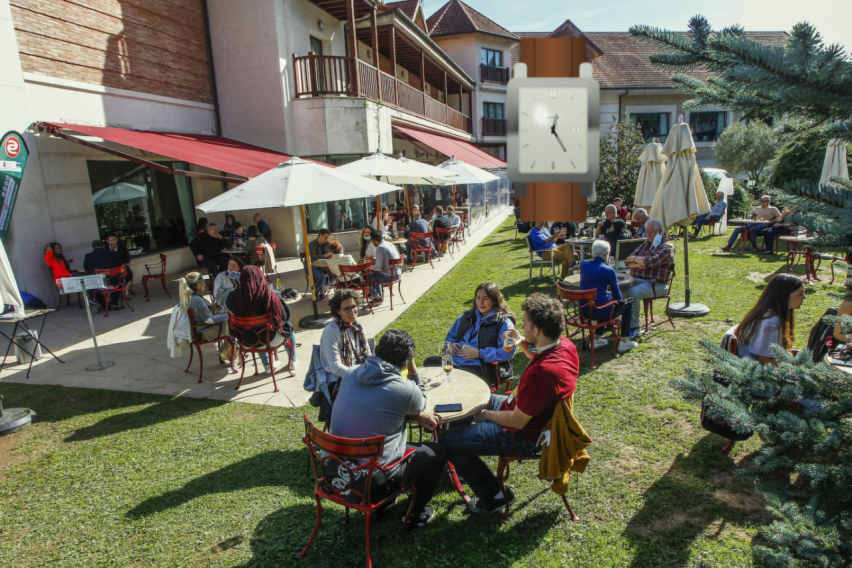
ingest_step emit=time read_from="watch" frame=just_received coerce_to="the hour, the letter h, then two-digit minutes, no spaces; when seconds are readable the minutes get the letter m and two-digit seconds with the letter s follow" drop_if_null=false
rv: 12h25
